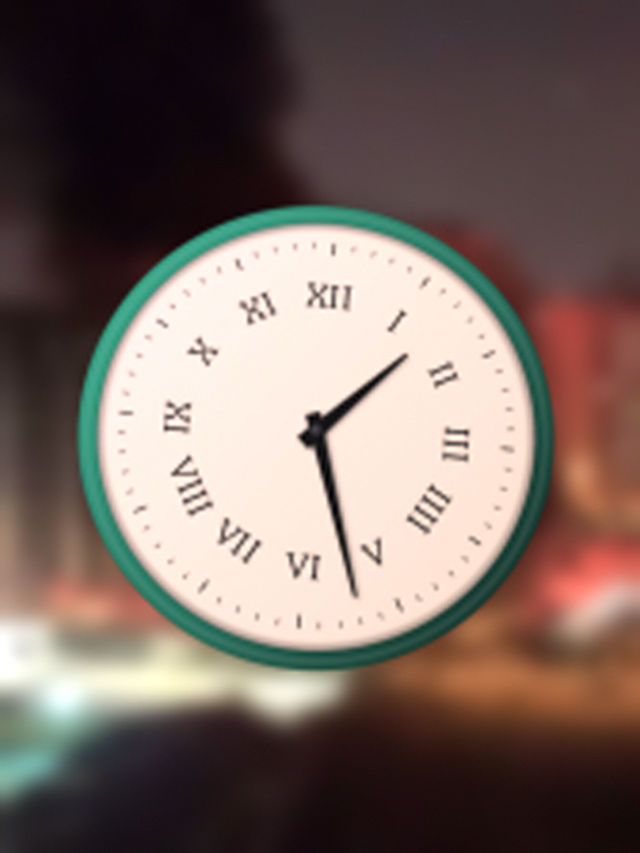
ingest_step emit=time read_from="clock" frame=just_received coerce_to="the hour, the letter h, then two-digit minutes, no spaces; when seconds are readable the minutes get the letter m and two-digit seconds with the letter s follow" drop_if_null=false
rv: 1h27
